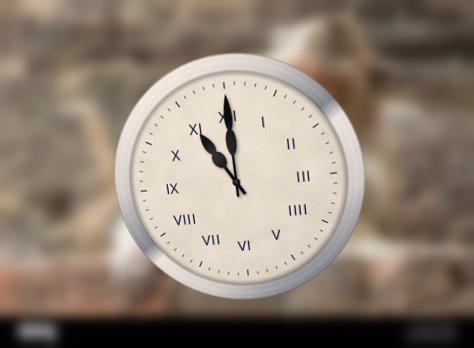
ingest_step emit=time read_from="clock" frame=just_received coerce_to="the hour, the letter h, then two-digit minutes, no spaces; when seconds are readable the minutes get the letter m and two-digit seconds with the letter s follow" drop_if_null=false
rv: 11h00
